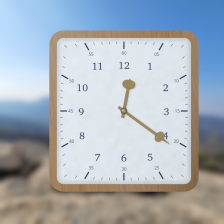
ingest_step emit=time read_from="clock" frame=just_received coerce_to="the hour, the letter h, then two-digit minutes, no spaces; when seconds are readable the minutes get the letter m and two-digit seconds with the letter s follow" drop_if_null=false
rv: 12h21
